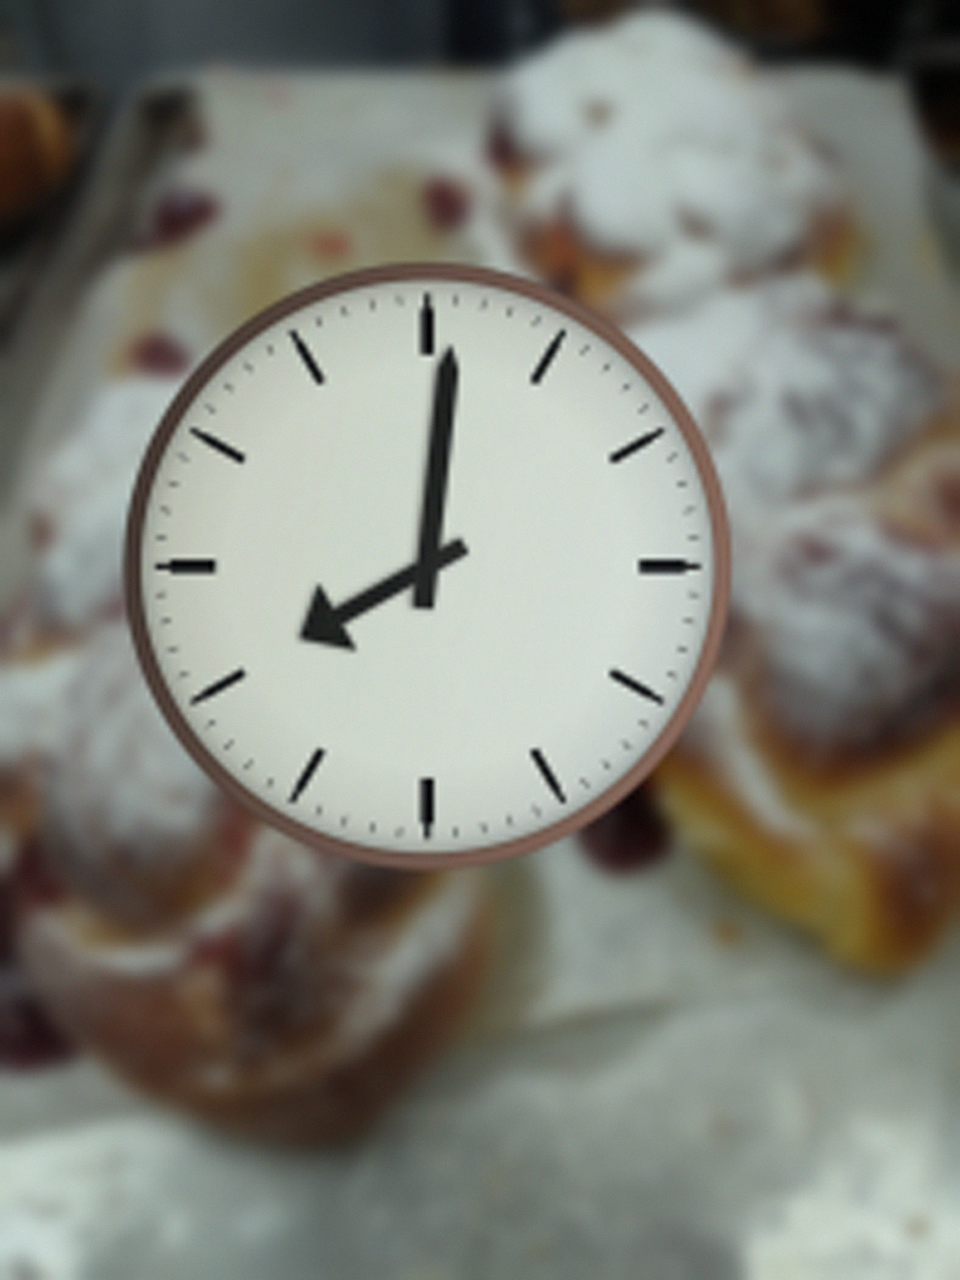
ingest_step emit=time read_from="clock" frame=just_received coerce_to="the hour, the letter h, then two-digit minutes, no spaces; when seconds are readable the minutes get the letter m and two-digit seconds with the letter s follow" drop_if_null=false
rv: 8h01
